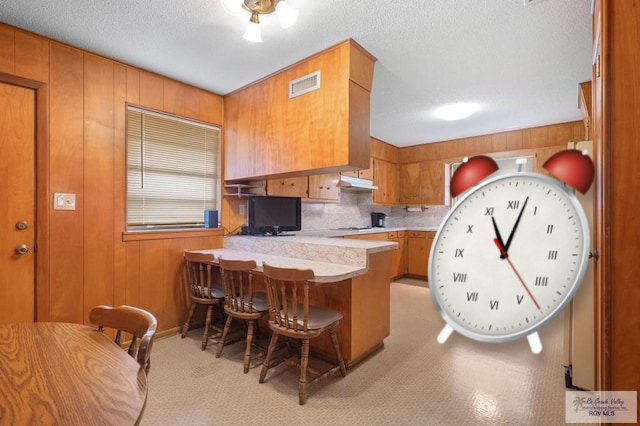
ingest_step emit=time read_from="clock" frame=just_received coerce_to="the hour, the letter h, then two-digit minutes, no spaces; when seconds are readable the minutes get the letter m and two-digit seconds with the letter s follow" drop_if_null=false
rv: 11h02m23s
